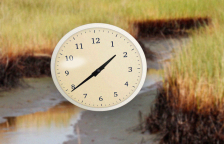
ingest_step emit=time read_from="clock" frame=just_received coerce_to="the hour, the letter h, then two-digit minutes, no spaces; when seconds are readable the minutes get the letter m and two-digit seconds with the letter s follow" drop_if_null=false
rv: 1h39
